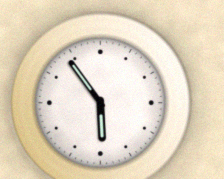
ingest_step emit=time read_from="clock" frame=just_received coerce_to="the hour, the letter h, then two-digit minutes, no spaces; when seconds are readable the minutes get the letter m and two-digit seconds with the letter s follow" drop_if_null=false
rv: 5h54
